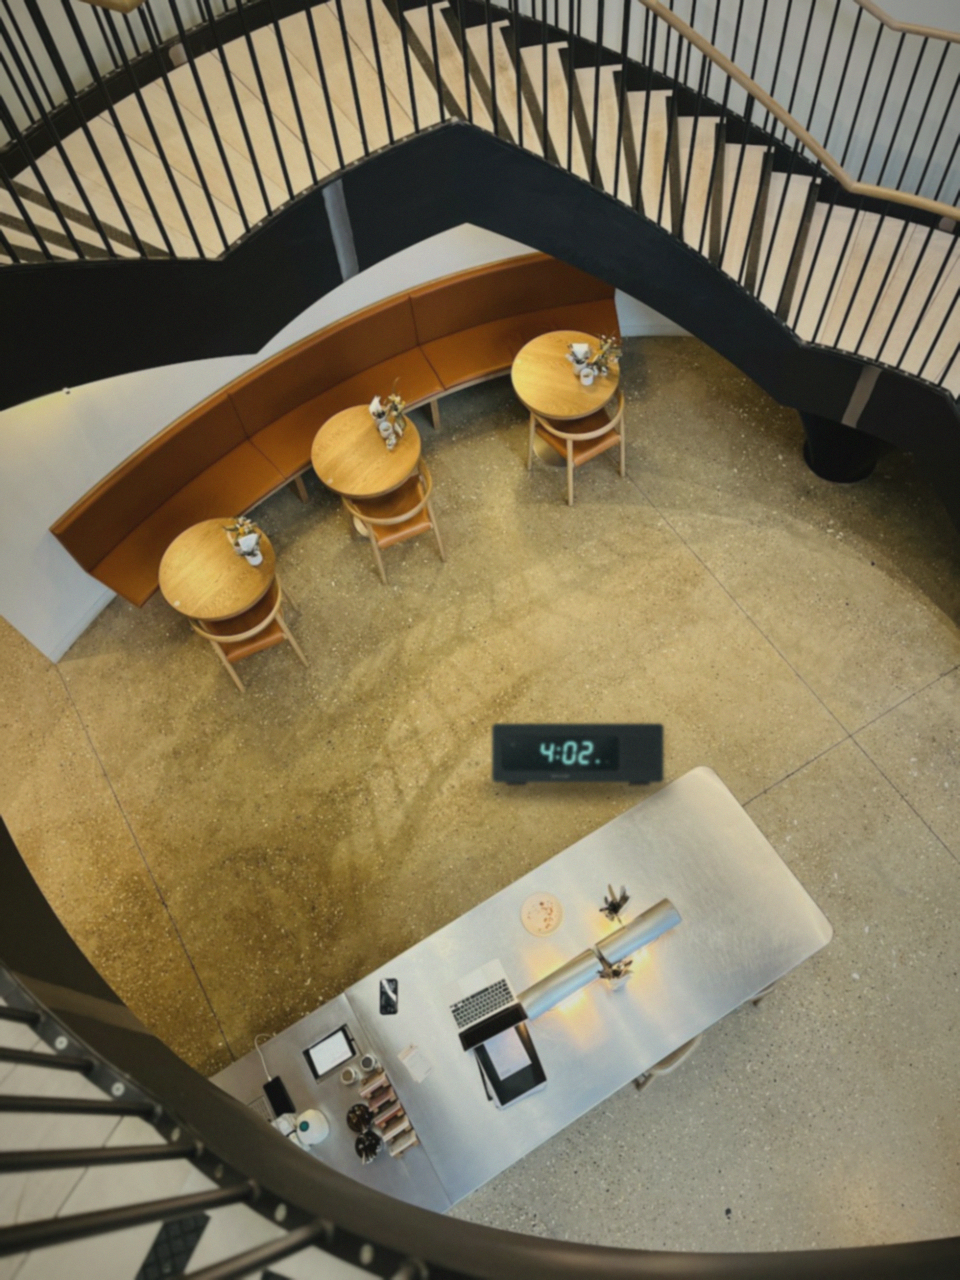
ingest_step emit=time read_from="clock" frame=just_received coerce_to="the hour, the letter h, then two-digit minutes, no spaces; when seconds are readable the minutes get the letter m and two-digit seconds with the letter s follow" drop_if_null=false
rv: 4h02
